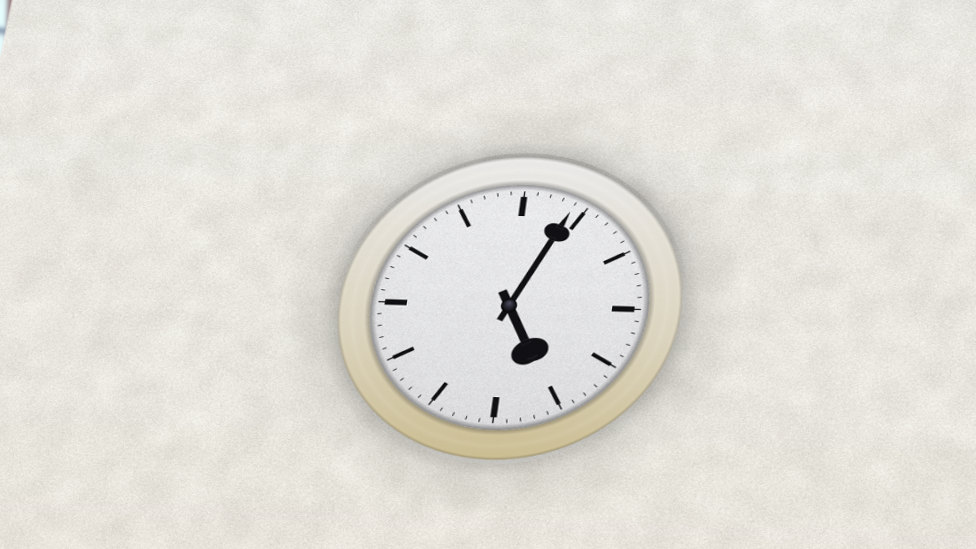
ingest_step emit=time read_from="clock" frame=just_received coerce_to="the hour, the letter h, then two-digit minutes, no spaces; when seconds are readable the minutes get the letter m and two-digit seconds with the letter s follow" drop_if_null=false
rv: 5h04
